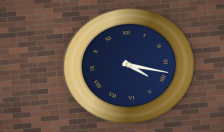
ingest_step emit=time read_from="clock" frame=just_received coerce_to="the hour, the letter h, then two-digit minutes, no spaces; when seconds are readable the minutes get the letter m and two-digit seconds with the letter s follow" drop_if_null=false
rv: 4h18
